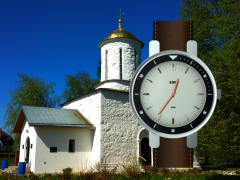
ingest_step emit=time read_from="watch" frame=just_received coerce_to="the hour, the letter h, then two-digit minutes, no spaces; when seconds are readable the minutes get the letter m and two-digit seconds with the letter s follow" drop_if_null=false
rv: 12h36
